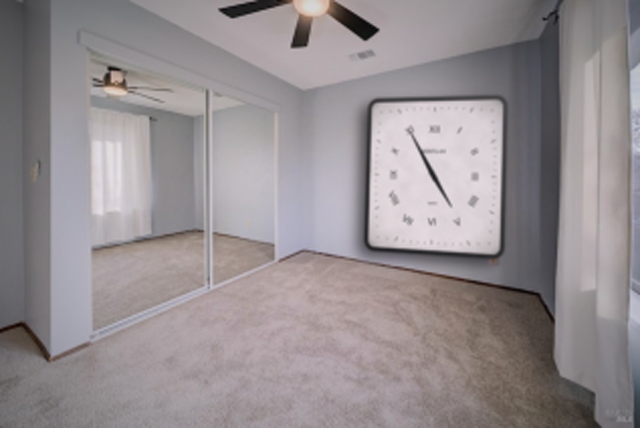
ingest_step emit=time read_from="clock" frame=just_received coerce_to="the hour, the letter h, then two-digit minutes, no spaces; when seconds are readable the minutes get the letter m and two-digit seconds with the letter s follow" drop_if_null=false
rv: 4h55
